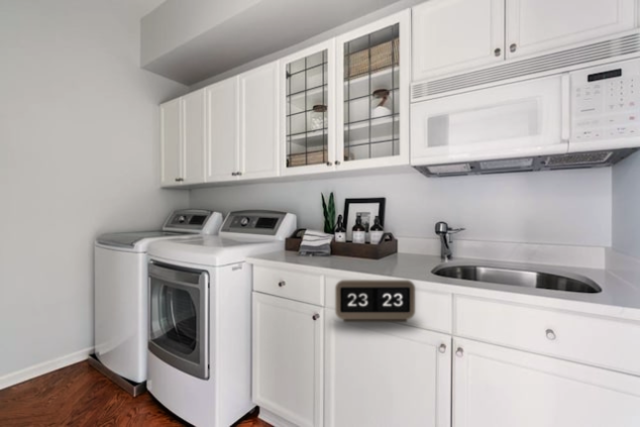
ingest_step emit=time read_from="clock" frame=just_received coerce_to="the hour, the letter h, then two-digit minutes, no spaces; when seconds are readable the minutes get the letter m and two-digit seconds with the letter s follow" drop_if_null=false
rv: 23h23
